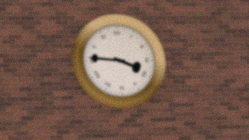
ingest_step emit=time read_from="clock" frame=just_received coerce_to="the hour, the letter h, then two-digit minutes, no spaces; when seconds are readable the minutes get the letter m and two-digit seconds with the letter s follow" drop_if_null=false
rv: 3h46
